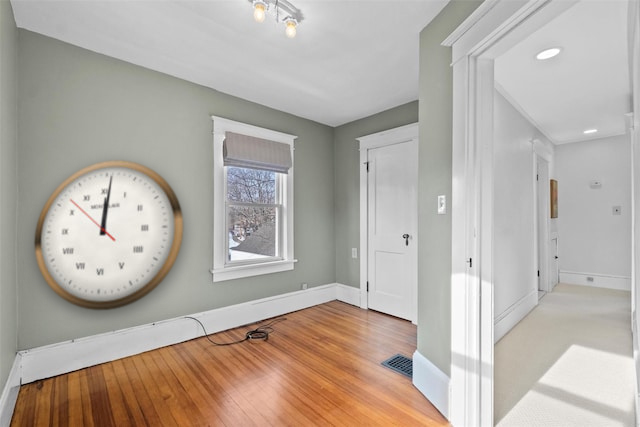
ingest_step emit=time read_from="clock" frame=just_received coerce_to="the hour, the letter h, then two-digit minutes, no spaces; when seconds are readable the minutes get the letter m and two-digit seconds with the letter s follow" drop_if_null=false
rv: 12h00m52s
